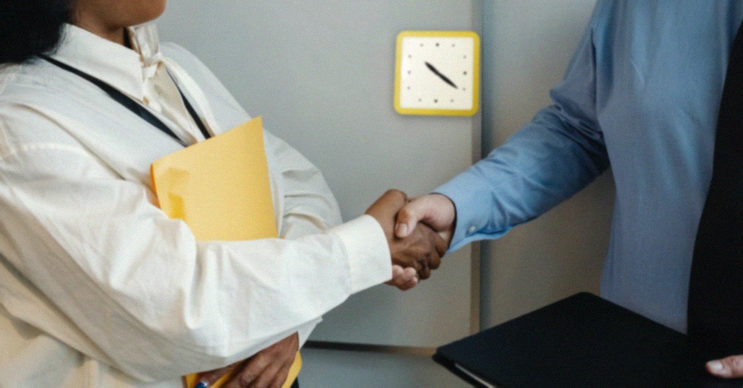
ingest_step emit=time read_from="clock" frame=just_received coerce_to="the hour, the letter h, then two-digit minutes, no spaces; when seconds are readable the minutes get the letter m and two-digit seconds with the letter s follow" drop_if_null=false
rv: 10h21
